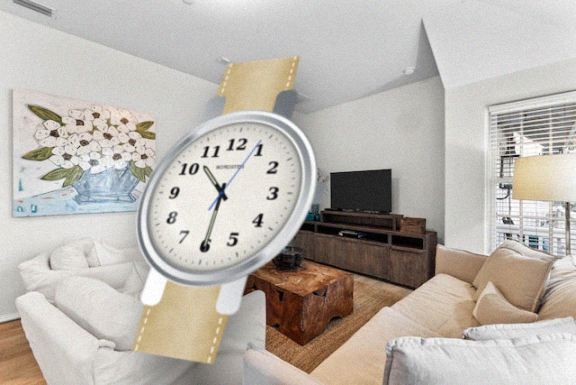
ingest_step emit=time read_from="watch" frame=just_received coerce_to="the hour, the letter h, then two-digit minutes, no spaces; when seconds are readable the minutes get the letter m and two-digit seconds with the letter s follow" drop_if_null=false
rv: 10h30m04s
